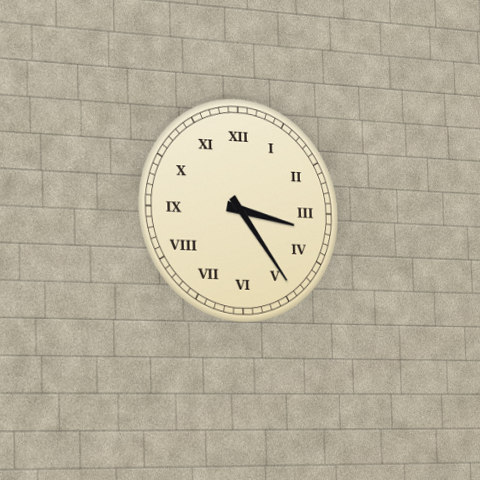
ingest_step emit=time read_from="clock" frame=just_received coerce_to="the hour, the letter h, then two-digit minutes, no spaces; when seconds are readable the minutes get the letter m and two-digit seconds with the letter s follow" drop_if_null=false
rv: 3h24
